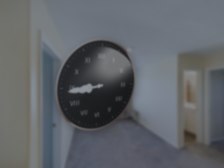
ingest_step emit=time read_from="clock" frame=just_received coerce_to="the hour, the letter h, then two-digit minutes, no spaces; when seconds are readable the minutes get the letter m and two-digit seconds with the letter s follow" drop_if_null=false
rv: 8h44
